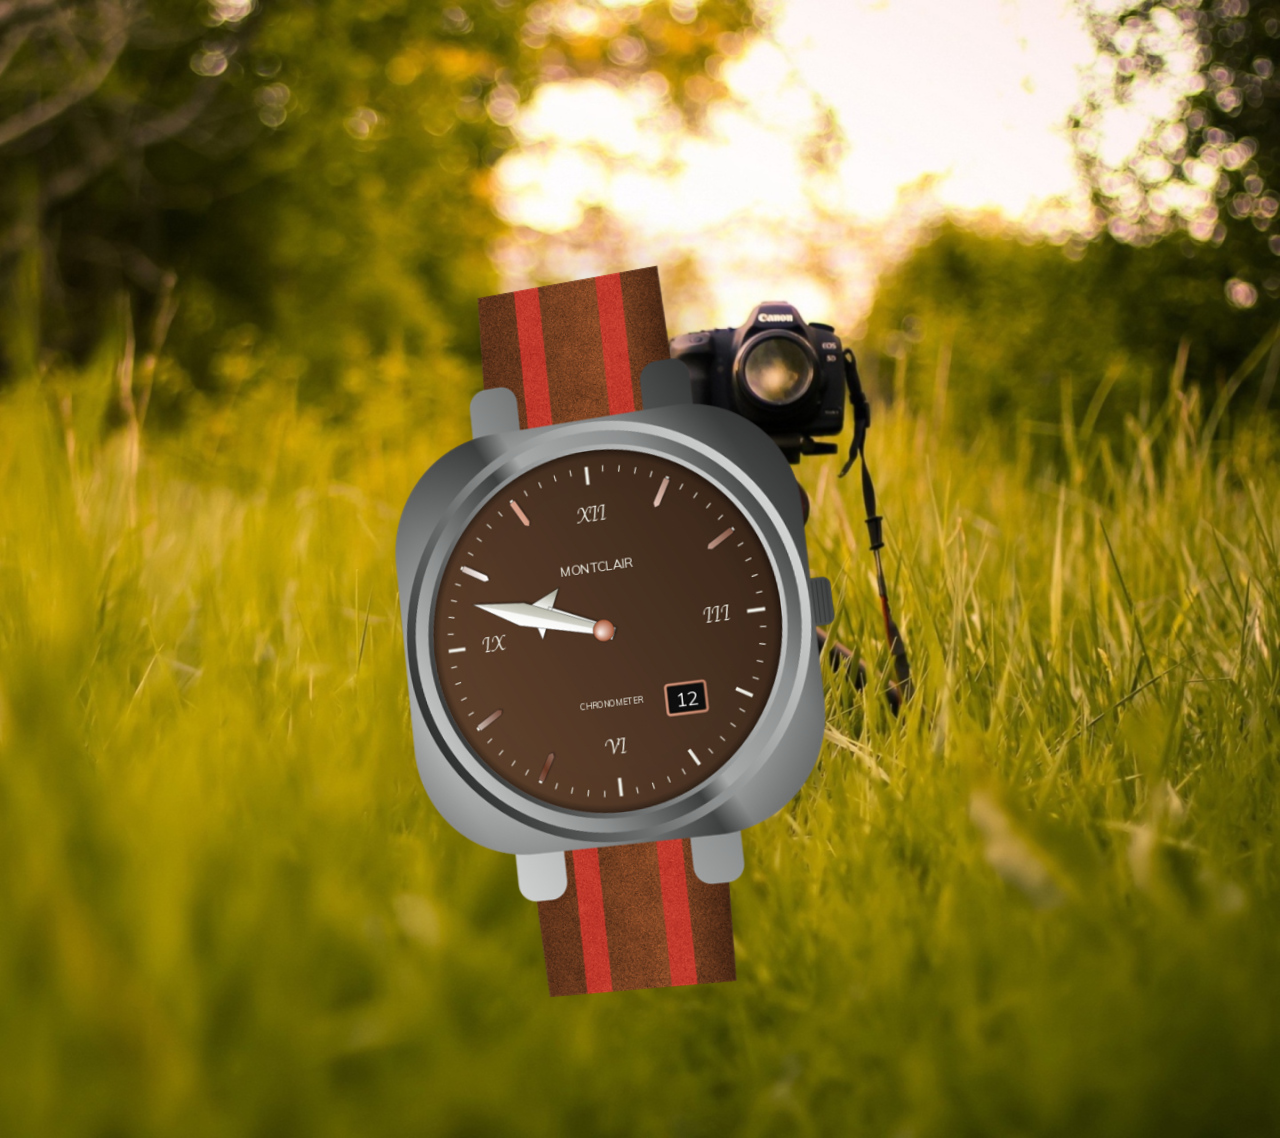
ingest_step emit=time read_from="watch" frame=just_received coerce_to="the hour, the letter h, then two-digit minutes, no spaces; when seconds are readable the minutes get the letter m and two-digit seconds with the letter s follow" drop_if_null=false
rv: 9h48
